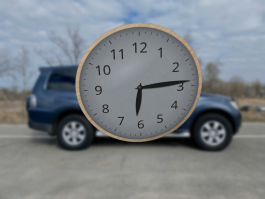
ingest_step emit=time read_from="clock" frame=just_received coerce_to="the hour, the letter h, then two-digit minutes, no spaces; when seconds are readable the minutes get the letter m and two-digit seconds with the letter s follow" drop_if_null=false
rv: 6h14
